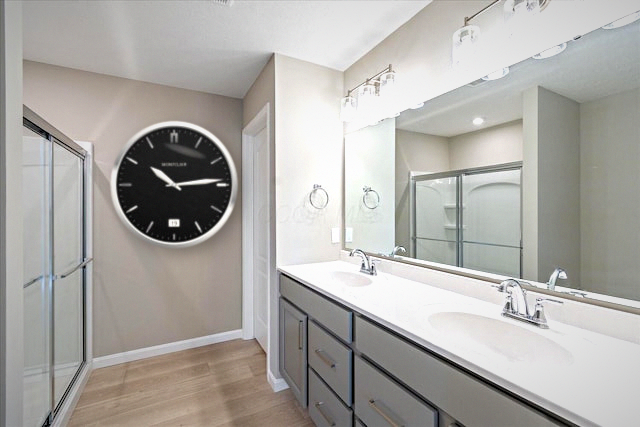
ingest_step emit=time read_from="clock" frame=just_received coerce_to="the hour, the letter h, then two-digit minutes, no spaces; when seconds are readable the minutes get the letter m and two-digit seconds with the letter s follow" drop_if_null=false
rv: 10h14
